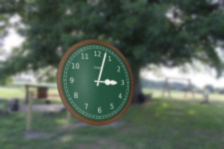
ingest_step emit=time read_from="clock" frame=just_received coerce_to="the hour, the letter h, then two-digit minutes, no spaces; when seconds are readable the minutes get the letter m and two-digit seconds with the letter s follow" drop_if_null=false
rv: 3h03
